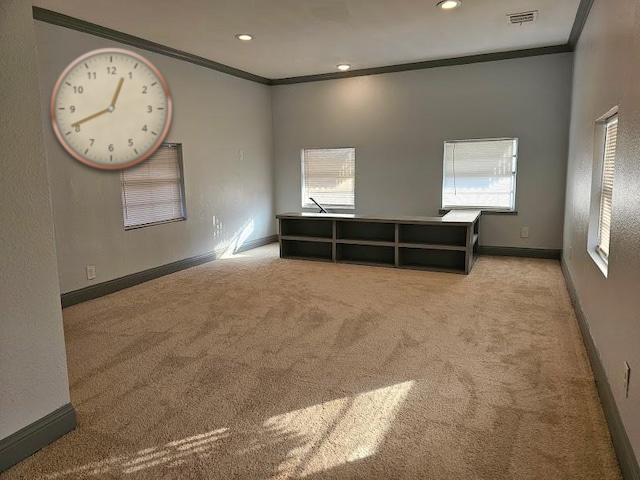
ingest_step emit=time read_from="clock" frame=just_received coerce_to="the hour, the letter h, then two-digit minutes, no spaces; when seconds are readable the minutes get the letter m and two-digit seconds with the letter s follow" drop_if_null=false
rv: 12h41
